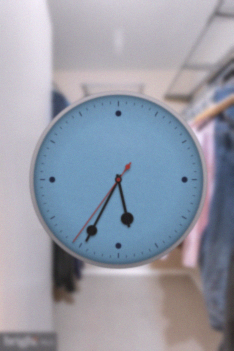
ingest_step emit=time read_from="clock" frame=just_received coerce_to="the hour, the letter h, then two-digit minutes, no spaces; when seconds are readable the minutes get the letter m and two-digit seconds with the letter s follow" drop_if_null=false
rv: 5h34m36s
